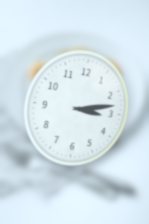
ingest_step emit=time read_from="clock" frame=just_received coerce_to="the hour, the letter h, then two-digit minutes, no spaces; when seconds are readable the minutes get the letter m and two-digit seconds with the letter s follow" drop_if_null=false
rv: 3h13
